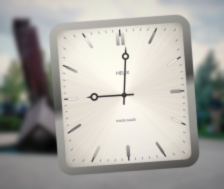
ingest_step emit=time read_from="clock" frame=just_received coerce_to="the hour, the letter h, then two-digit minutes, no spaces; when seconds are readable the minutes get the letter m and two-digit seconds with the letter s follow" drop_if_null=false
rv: 9h01
